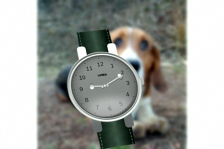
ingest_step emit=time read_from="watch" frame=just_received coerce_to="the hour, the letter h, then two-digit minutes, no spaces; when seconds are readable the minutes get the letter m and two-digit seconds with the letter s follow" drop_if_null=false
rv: 9h11
